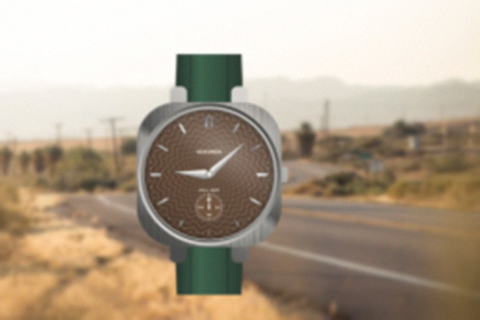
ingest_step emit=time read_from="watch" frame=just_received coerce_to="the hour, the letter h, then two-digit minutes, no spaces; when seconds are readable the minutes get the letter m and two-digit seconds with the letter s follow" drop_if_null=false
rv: 9h08
